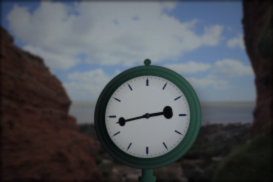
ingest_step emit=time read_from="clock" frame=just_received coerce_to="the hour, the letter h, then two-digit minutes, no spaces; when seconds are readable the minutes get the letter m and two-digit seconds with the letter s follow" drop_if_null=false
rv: 2h43
